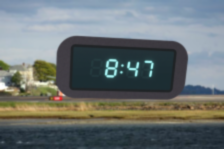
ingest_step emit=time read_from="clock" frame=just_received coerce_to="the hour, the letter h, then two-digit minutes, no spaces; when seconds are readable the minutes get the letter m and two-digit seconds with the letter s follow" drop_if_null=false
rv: 8h47
